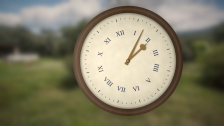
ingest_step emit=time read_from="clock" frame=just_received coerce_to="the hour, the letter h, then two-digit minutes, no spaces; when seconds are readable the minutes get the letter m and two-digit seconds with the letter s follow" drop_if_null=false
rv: 2h07
